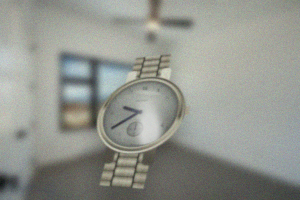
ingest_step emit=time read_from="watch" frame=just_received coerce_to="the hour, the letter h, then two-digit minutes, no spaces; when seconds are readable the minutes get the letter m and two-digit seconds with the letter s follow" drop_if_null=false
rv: 9h39
